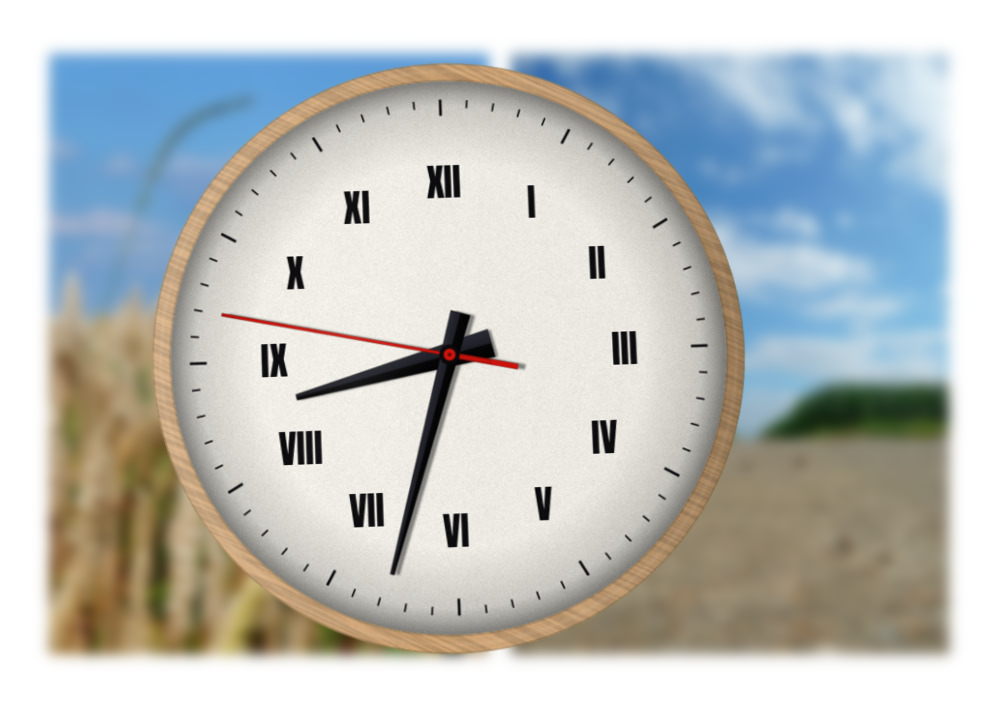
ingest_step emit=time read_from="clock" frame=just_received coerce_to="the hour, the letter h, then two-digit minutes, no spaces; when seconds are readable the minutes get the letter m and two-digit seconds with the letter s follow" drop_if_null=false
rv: 8h32m47s
